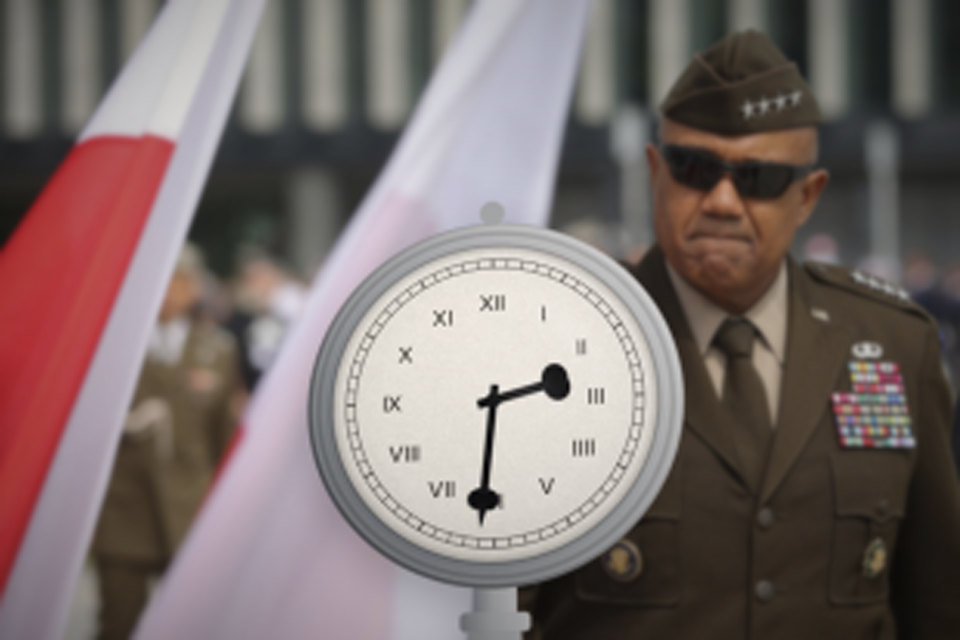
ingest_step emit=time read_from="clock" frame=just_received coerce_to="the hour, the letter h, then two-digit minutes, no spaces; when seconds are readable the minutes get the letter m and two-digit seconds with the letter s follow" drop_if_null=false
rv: 2h31
